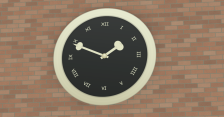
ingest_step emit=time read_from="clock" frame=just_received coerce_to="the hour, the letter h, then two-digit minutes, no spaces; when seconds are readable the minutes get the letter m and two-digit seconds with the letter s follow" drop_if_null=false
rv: 1h49
